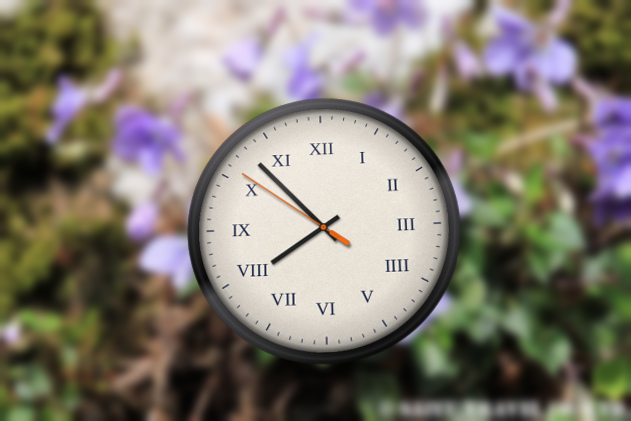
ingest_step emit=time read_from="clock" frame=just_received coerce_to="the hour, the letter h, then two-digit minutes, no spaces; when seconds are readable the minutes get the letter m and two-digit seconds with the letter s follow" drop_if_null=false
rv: 7h52m51s
